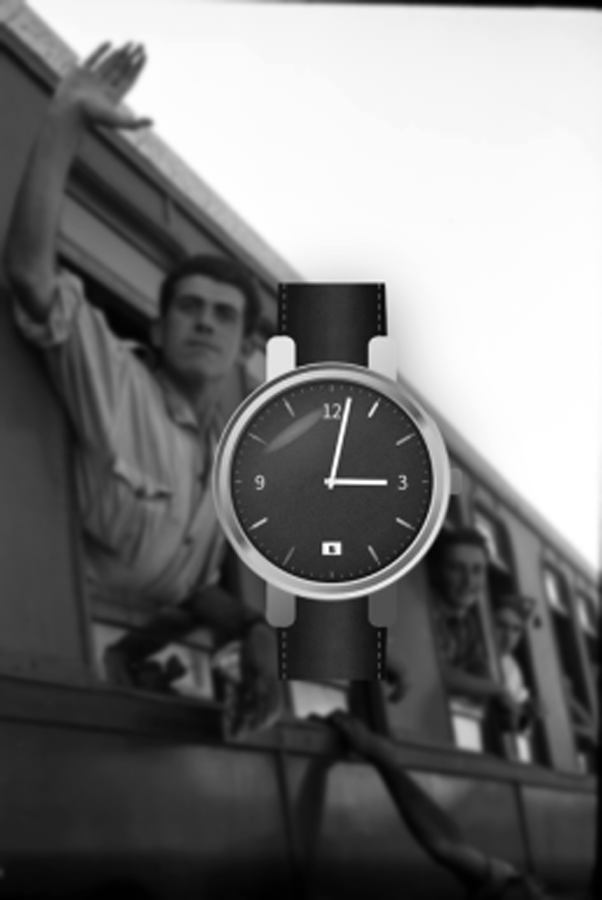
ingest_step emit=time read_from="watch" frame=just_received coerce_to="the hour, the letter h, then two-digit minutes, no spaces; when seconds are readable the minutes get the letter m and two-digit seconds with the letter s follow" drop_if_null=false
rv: 3h02
